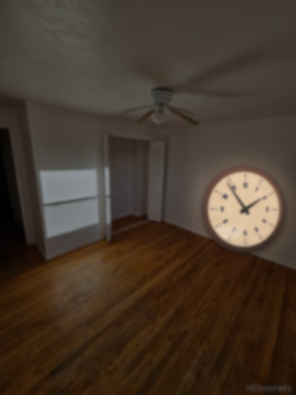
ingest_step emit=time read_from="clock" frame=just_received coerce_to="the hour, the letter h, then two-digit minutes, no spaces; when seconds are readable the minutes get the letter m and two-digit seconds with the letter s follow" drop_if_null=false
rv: 1h54
